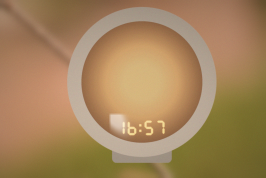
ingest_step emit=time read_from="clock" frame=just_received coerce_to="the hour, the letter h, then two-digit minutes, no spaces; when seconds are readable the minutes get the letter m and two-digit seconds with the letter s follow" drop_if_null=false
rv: 16h57
